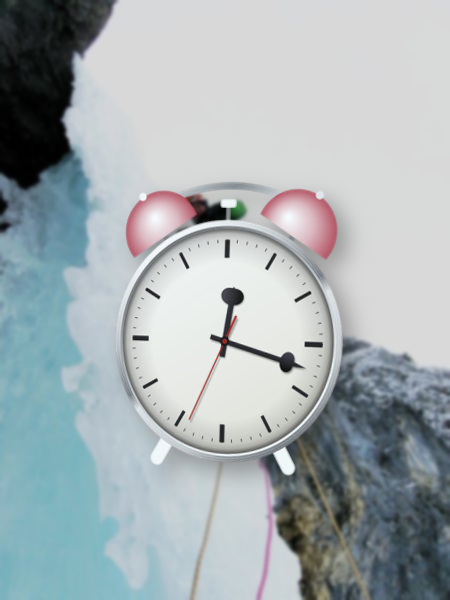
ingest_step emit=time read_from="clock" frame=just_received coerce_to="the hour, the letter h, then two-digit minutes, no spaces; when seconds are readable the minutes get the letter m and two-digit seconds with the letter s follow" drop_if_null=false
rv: 12h17m34s
